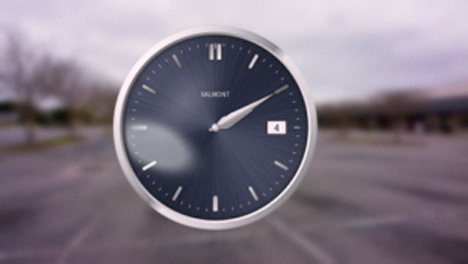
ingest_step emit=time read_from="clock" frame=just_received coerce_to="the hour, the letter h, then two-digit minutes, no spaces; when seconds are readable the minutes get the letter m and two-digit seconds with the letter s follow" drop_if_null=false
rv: 2h10
